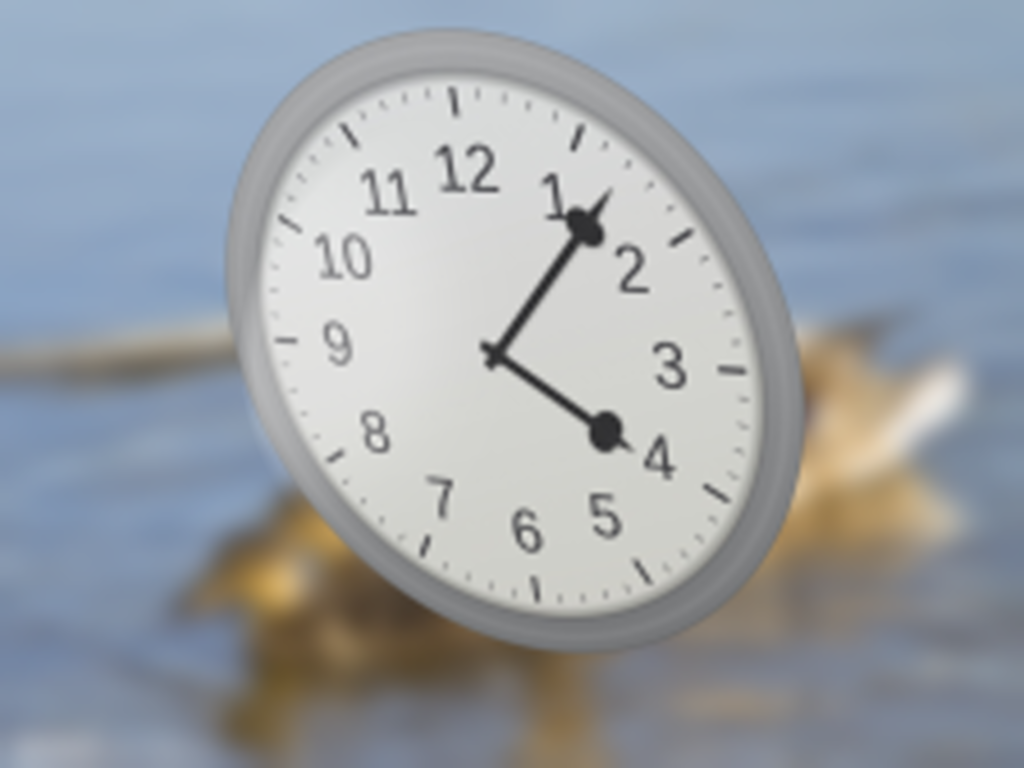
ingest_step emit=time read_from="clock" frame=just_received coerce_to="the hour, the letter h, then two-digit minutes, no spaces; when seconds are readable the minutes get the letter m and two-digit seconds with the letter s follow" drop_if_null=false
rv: 4h07
